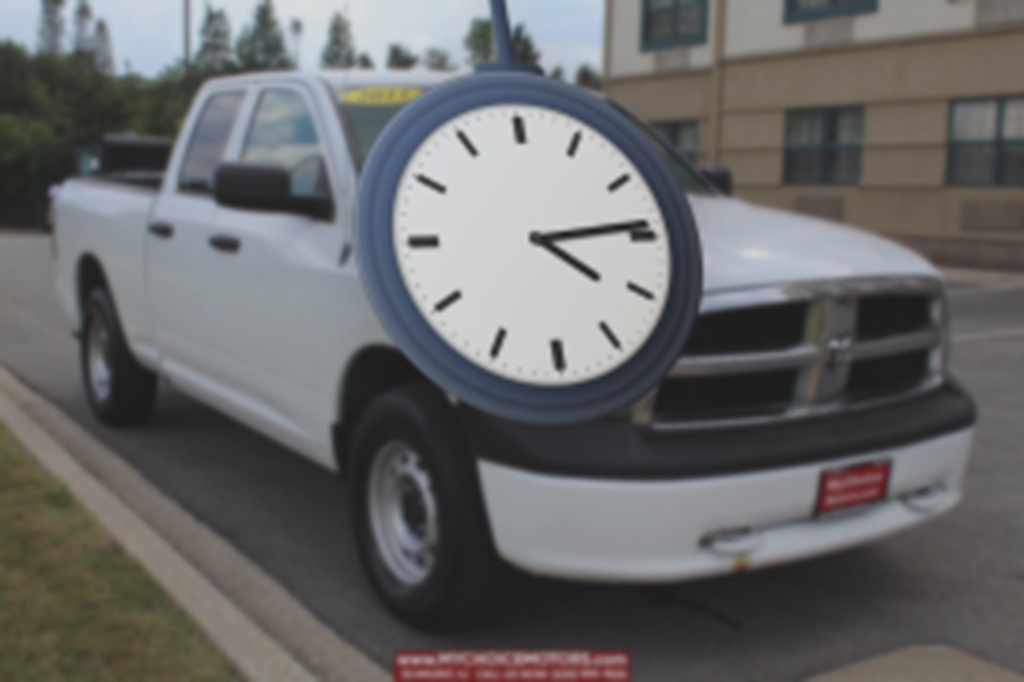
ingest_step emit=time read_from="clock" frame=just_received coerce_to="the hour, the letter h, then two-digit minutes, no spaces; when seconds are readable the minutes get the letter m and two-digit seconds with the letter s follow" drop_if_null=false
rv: 4h14
